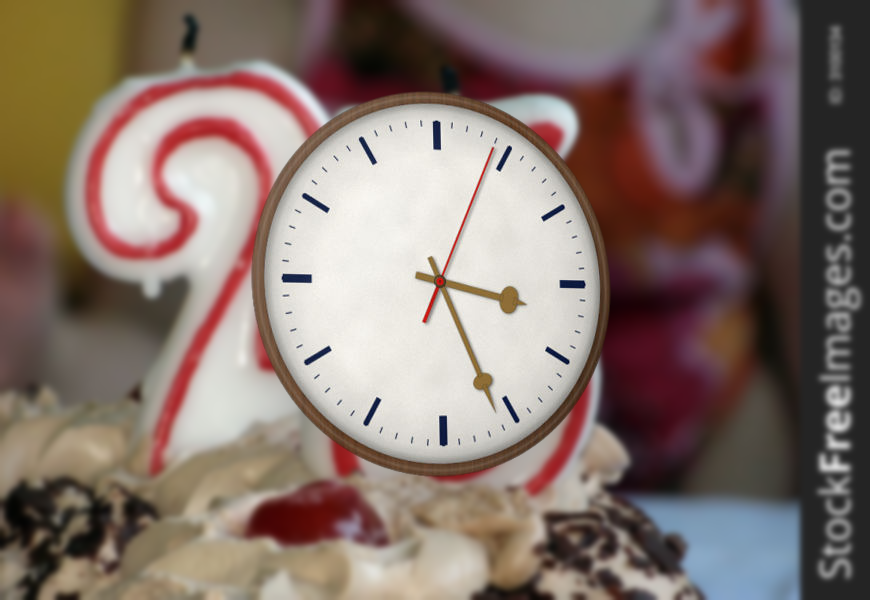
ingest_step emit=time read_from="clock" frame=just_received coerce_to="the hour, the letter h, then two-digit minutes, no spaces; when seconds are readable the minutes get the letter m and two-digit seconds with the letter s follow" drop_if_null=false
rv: 3h26m04s
